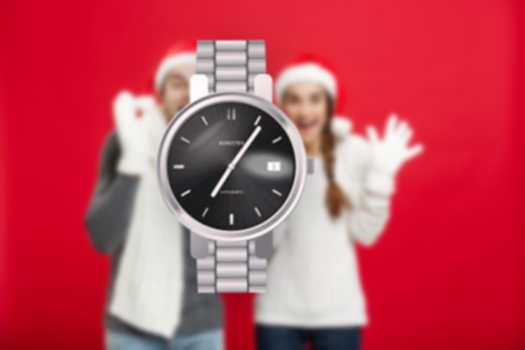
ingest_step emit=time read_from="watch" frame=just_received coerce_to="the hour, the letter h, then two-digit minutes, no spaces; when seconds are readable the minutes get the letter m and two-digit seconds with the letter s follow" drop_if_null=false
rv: 7h06
